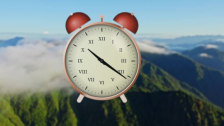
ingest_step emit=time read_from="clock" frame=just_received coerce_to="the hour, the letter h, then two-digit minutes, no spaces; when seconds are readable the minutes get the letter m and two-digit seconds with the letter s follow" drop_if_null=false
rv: 10h21
